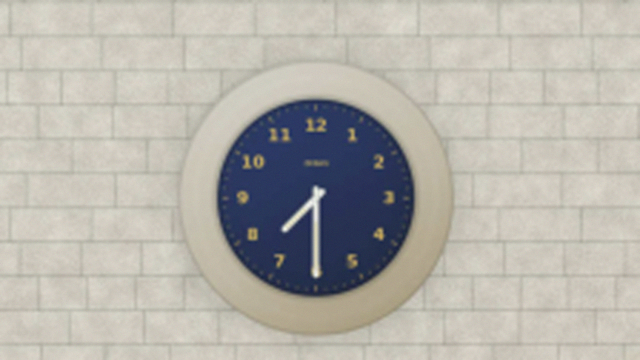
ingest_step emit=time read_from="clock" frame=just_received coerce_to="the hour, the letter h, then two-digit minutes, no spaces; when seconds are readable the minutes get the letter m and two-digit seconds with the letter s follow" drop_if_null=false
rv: 7h30
